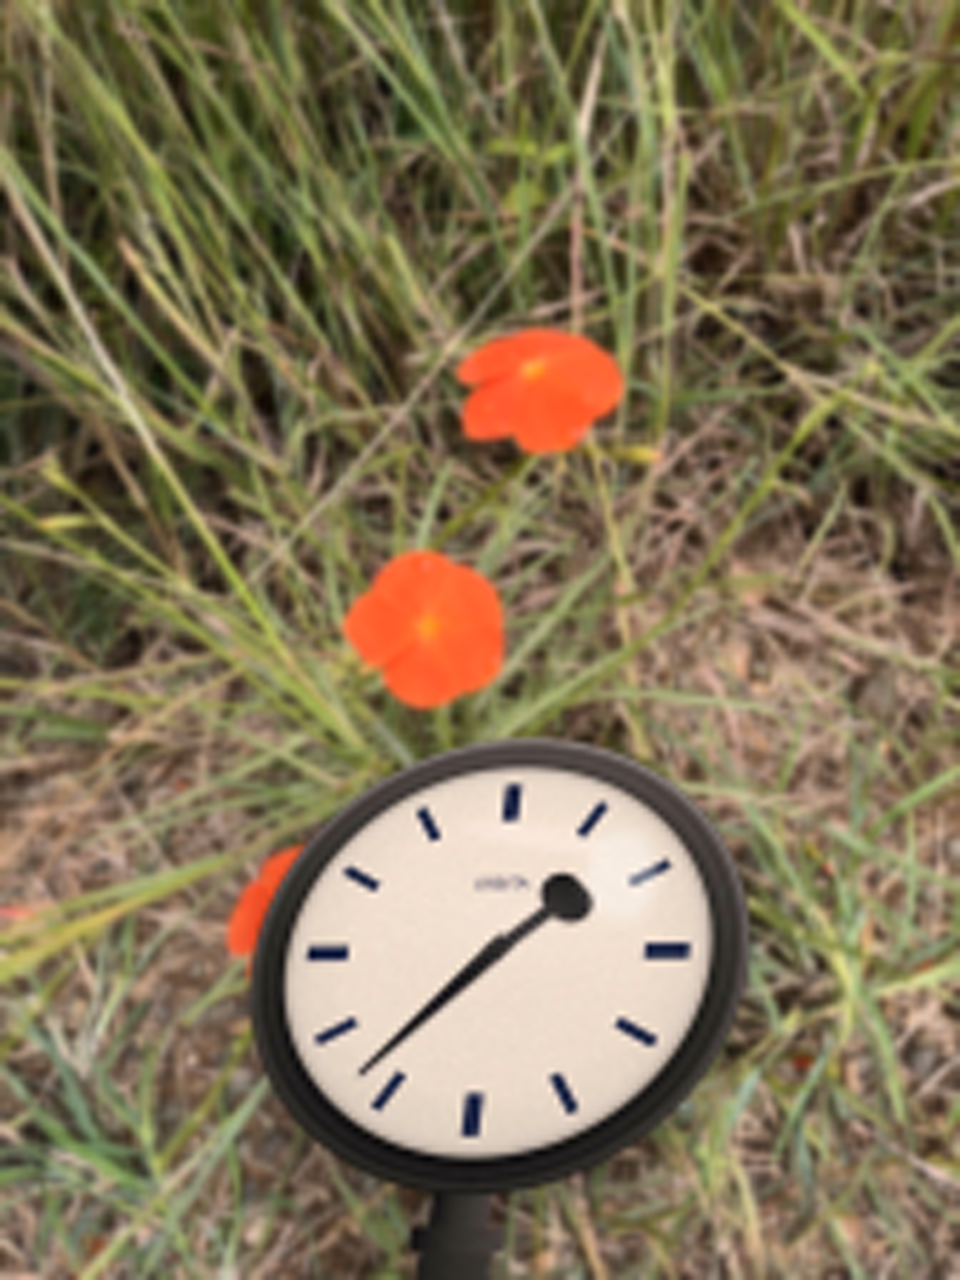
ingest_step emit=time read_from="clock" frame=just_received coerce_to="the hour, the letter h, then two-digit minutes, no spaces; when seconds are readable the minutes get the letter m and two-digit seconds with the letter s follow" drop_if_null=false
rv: 1h37
